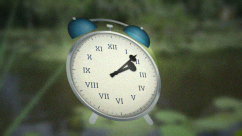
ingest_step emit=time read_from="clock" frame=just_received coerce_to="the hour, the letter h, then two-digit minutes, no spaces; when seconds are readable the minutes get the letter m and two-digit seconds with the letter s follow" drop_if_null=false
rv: 2h08
